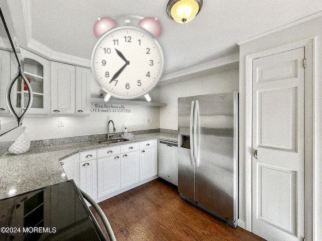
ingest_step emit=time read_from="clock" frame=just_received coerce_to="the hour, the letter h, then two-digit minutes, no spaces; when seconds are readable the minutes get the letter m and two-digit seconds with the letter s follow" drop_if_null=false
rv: 10h37
